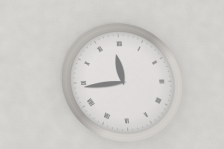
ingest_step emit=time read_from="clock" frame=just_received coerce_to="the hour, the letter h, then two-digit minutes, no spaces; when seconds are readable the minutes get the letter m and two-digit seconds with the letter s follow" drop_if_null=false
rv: 11h44
